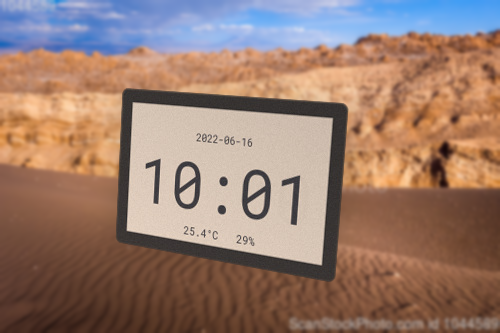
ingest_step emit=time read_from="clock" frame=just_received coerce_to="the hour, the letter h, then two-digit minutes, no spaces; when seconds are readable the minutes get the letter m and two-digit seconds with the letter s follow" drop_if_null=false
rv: 10h01
